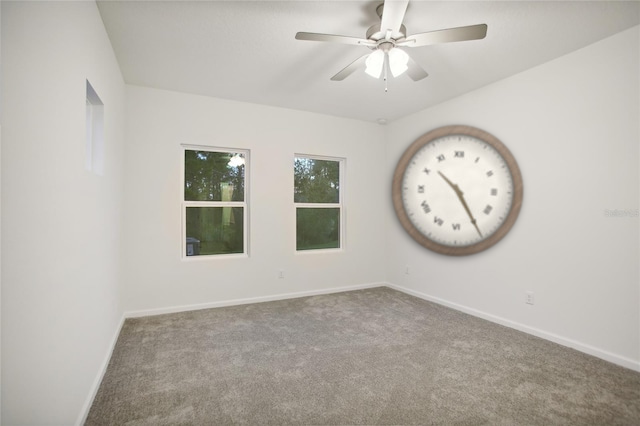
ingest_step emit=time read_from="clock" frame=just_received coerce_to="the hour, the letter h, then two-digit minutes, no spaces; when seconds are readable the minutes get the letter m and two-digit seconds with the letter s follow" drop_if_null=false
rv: 10h25
